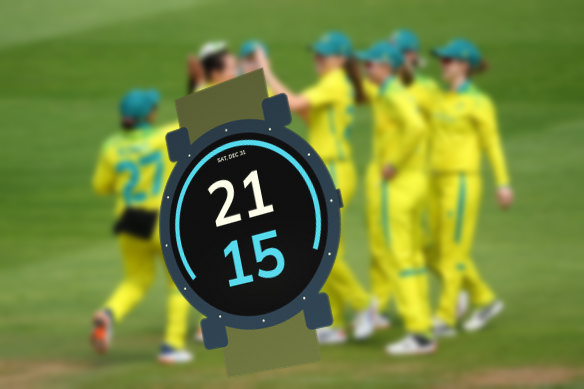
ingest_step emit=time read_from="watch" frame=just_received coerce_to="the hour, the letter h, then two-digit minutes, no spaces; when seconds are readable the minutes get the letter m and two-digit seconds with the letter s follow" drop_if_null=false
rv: 21h15
